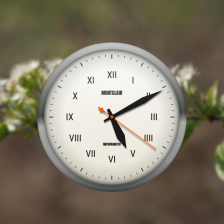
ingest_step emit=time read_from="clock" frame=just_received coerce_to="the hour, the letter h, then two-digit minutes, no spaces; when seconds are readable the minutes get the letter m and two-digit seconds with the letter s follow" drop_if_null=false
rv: 5h10m21s
